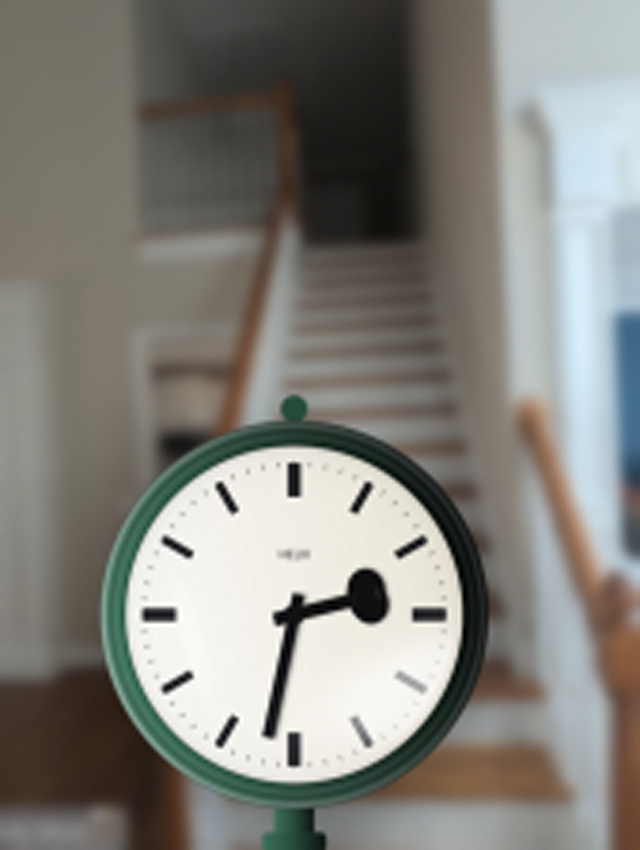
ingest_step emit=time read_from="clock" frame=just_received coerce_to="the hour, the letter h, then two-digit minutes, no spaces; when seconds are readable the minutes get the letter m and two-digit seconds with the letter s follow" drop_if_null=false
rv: 2h32
